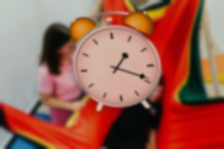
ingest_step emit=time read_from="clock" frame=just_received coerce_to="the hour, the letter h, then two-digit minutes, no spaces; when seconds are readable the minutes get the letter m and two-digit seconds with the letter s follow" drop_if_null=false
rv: 1h19
